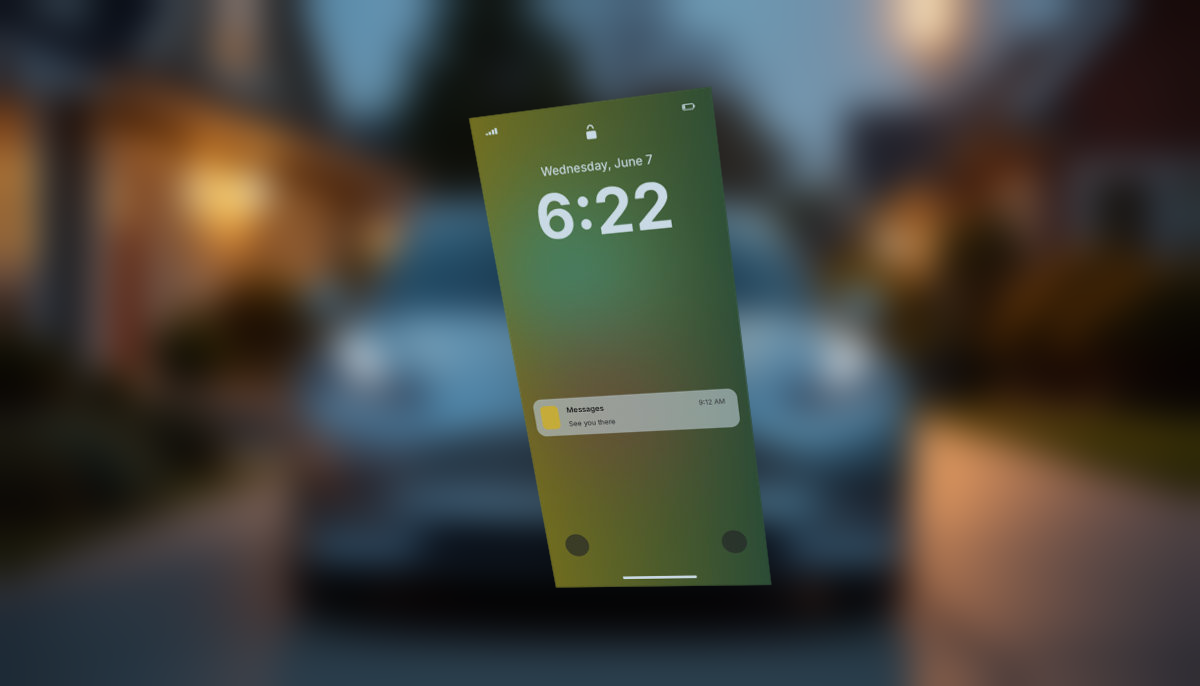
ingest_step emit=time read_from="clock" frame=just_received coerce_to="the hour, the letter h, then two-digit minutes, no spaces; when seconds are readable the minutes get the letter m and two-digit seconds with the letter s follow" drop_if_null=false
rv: 6h22
